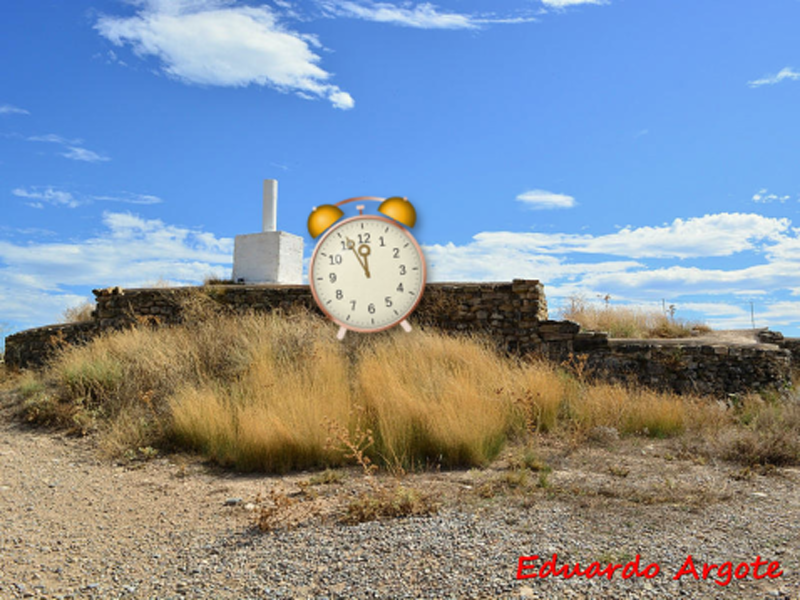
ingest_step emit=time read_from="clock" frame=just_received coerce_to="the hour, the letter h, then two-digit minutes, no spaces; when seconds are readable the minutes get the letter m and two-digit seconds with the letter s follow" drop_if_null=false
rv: 11h56
